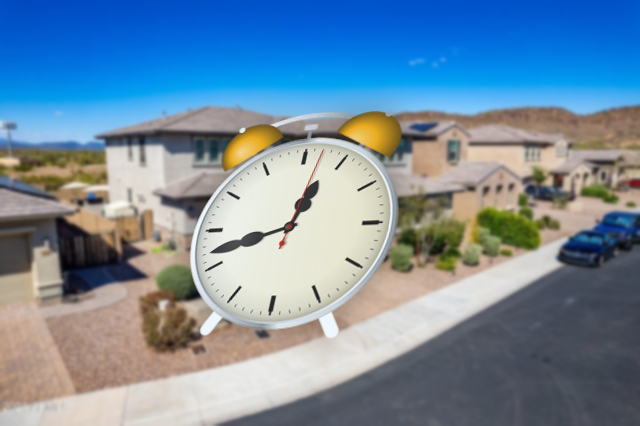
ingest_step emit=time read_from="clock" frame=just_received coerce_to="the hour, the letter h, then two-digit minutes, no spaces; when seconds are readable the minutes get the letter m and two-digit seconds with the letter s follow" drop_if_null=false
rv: 12h42m02s
